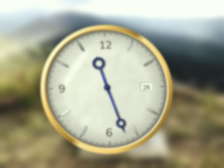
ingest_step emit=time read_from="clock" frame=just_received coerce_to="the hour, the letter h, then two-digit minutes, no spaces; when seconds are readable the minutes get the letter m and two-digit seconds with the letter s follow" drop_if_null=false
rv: 11h27
